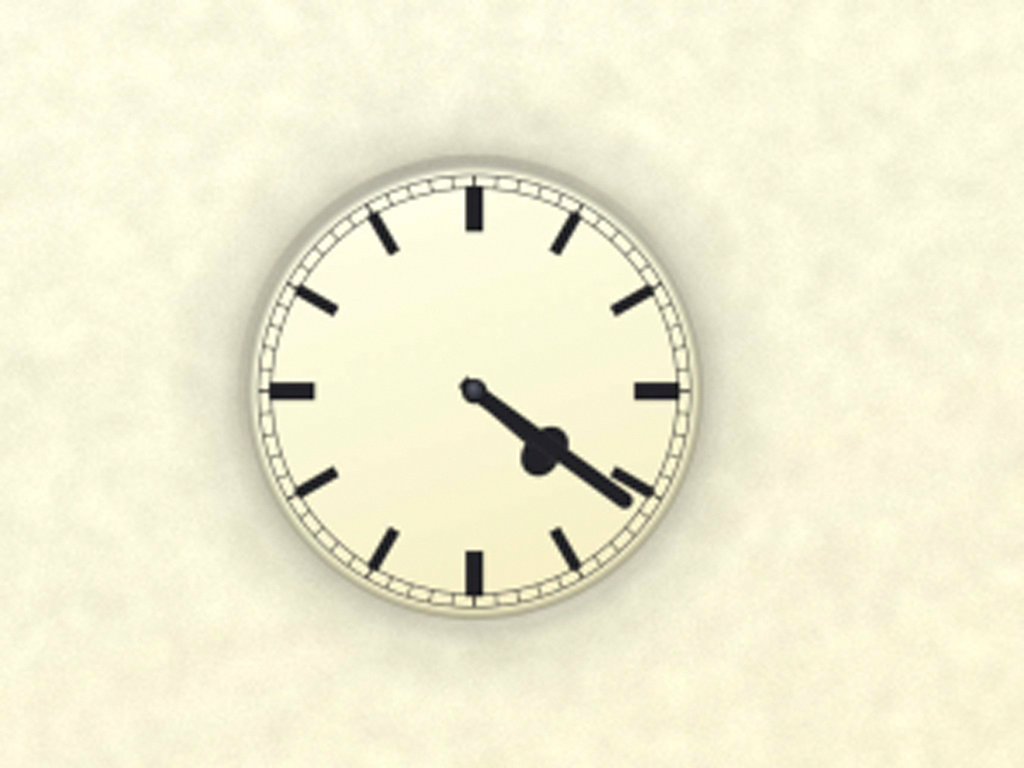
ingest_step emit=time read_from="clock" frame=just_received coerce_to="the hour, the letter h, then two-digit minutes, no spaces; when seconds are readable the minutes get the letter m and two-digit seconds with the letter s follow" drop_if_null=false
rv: 4h21
